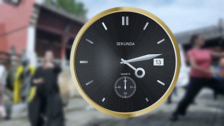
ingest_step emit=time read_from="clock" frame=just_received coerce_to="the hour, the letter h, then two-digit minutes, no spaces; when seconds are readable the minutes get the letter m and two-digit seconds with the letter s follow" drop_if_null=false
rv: 4h13
